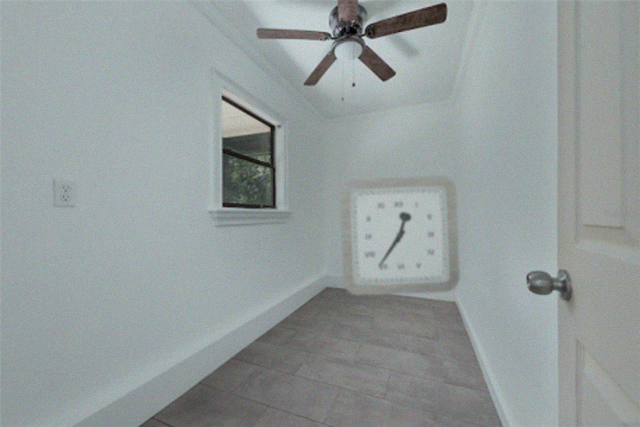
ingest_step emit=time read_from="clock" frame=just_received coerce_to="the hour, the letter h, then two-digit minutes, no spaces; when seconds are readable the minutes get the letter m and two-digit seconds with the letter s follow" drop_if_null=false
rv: 12h36
